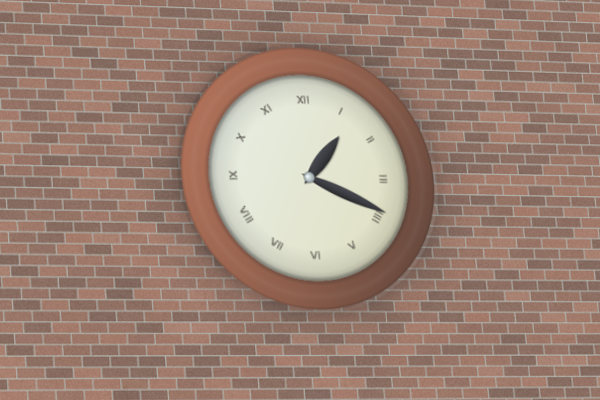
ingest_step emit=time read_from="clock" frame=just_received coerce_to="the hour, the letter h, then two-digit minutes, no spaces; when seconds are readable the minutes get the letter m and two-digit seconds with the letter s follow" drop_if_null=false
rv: 1h19
